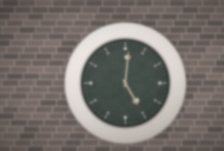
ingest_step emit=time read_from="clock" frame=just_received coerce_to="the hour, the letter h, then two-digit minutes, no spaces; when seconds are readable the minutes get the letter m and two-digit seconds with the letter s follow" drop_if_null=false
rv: 5h01
